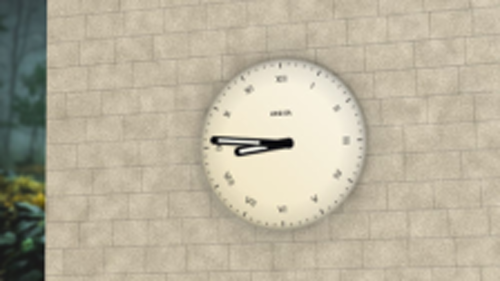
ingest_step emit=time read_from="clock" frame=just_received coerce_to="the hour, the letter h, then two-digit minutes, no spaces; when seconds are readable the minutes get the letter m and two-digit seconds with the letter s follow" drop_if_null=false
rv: 8h46
